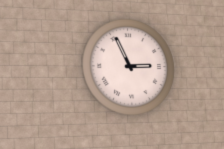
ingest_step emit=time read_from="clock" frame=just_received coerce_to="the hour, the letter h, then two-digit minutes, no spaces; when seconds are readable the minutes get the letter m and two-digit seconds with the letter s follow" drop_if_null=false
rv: 2h56
